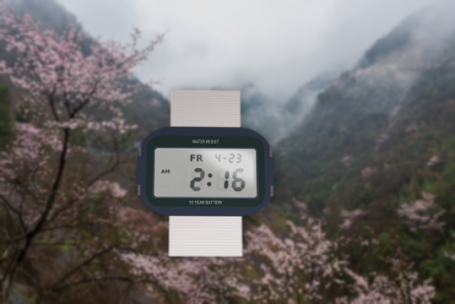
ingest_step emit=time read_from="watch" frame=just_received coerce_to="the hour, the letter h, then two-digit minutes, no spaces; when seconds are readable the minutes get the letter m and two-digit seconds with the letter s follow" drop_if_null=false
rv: 2h16
